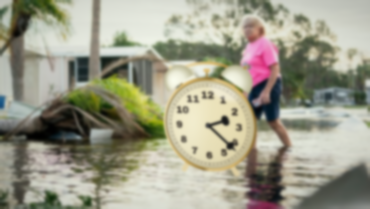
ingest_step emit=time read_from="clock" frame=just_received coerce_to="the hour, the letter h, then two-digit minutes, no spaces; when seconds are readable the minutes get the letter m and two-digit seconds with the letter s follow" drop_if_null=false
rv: 2h22
